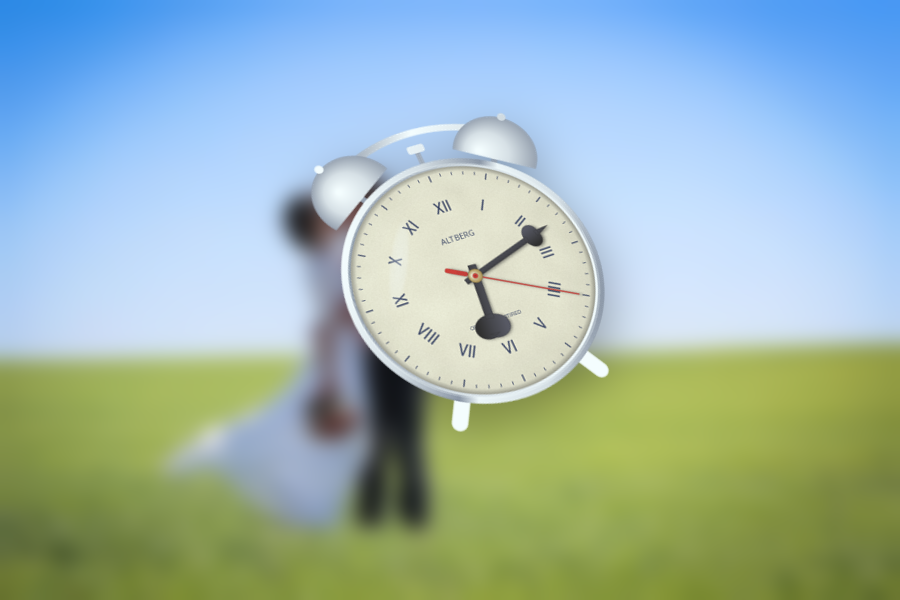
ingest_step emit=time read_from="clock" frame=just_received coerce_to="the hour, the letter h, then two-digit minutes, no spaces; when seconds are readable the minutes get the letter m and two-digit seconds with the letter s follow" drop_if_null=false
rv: 6h12m20s
